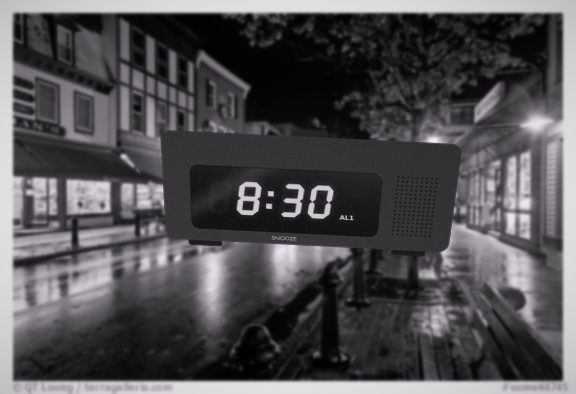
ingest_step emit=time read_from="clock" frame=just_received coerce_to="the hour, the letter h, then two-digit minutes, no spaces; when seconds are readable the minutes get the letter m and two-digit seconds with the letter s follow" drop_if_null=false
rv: 8h30
